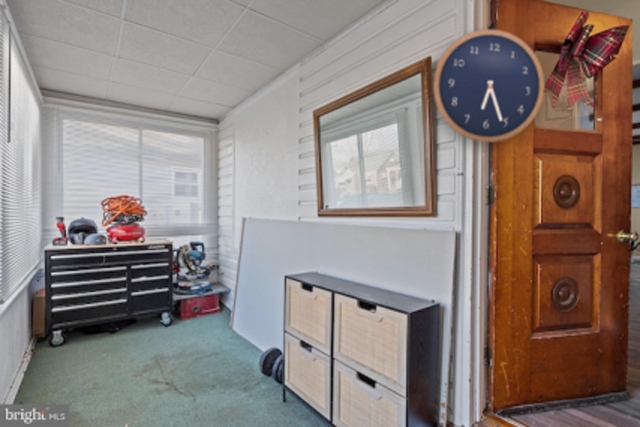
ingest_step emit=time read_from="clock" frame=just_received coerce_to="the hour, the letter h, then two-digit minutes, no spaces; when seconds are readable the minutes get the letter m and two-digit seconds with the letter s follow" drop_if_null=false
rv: 6h26
